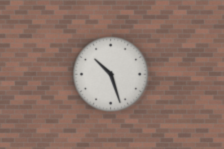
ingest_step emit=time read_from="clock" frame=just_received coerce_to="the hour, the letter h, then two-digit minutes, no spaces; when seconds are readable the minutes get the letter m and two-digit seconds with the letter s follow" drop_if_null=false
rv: 10h27
